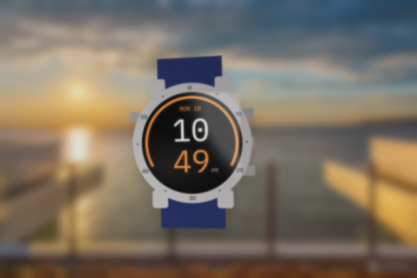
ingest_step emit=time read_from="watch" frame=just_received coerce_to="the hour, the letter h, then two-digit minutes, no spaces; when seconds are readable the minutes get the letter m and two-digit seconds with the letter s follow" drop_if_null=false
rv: 10h49
